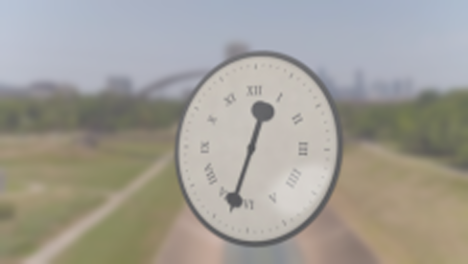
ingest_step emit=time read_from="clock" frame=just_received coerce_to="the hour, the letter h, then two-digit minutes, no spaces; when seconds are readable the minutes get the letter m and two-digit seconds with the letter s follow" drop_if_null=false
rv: 12h33
